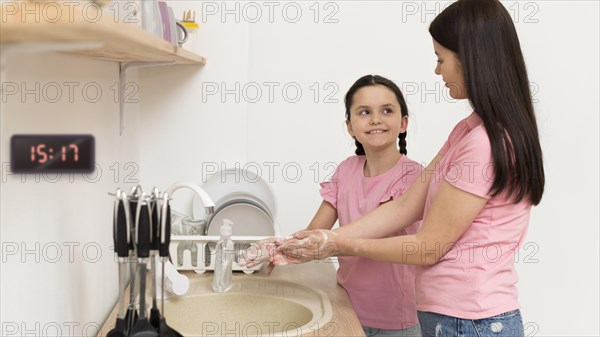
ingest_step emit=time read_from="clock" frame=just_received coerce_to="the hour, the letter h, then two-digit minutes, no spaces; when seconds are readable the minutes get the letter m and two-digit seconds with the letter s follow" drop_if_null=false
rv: 15h17
